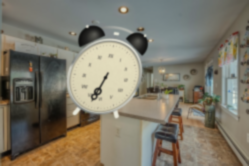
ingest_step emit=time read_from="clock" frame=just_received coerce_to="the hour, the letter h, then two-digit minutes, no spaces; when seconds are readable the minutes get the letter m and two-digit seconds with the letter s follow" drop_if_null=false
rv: 6h33
